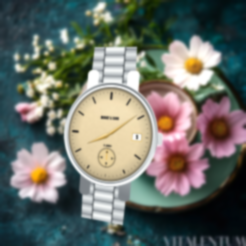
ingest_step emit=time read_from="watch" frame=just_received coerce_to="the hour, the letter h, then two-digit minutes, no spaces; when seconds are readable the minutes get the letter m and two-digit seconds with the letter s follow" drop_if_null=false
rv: 8h09
